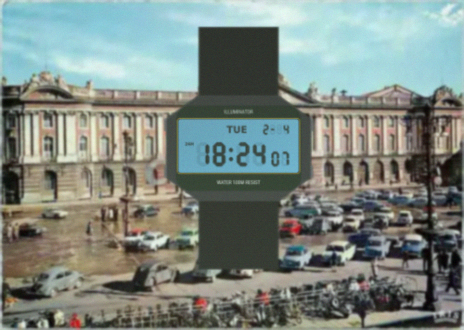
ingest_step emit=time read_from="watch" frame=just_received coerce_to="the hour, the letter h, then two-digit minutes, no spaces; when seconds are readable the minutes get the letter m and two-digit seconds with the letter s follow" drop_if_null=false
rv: 18h24m07s
